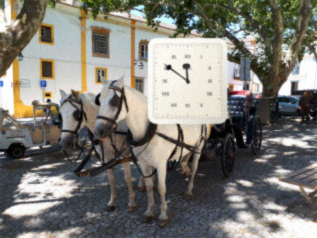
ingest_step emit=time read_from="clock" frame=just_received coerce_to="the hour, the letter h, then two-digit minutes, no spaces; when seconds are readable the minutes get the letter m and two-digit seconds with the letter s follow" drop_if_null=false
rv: 11h51
